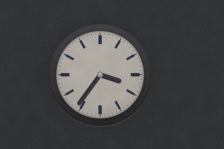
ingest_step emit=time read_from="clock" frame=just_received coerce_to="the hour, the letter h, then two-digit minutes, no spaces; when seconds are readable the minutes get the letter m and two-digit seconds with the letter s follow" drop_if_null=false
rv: 3h36
